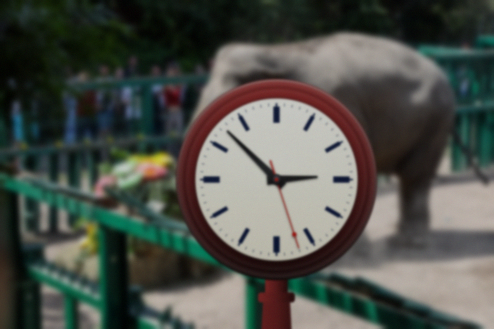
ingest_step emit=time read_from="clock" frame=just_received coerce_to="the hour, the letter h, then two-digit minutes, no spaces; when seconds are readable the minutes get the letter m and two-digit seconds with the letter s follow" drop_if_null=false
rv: 2h52m27s
